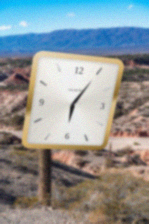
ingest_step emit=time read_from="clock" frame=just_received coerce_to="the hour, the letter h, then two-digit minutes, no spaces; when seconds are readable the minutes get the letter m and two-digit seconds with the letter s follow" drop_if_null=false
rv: 6h05
